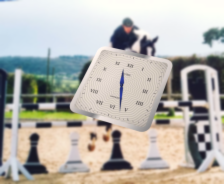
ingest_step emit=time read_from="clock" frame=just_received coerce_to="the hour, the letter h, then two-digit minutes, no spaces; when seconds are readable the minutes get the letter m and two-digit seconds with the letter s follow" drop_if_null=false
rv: 11h27
